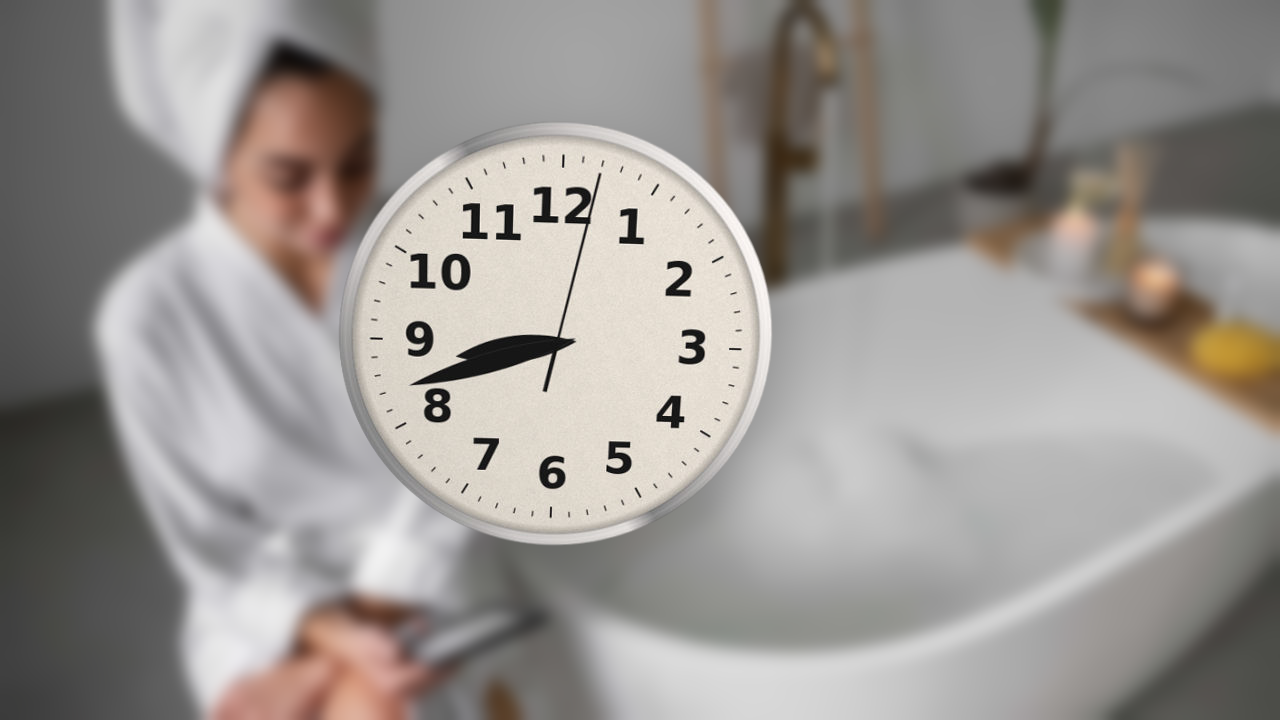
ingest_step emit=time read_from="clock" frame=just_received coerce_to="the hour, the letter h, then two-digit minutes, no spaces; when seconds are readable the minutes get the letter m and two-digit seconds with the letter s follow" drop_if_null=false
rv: 8h42m02s
